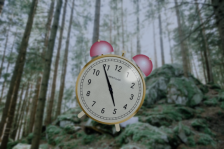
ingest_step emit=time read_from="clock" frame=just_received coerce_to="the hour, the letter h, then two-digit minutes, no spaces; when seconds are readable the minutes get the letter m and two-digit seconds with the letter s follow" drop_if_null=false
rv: 4h54
